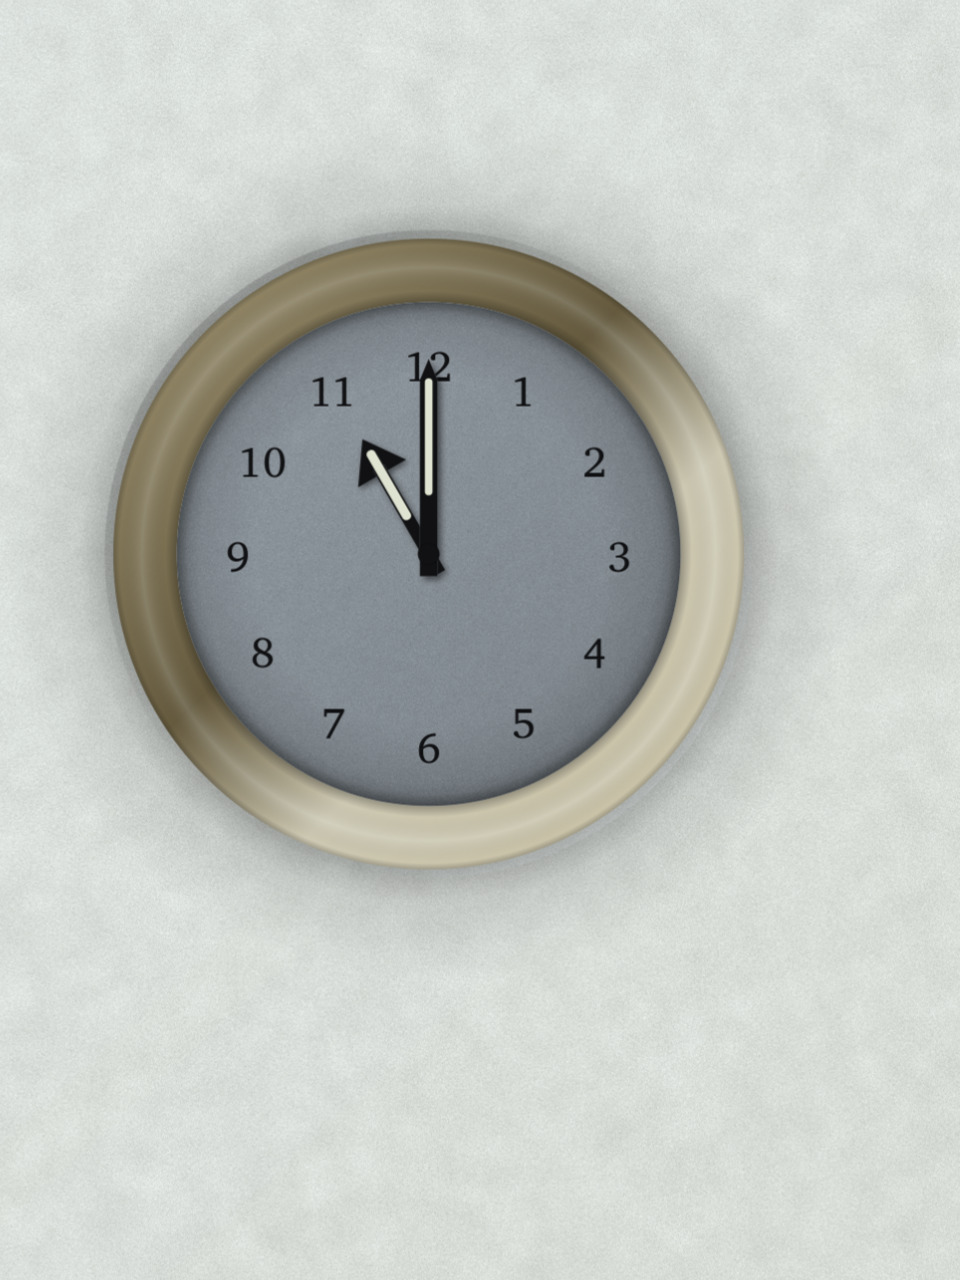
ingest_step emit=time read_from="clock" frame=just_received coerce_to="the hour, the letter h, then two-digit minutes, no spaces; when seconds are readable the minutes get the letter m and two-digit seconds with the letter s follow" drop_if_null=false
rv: 11h00
